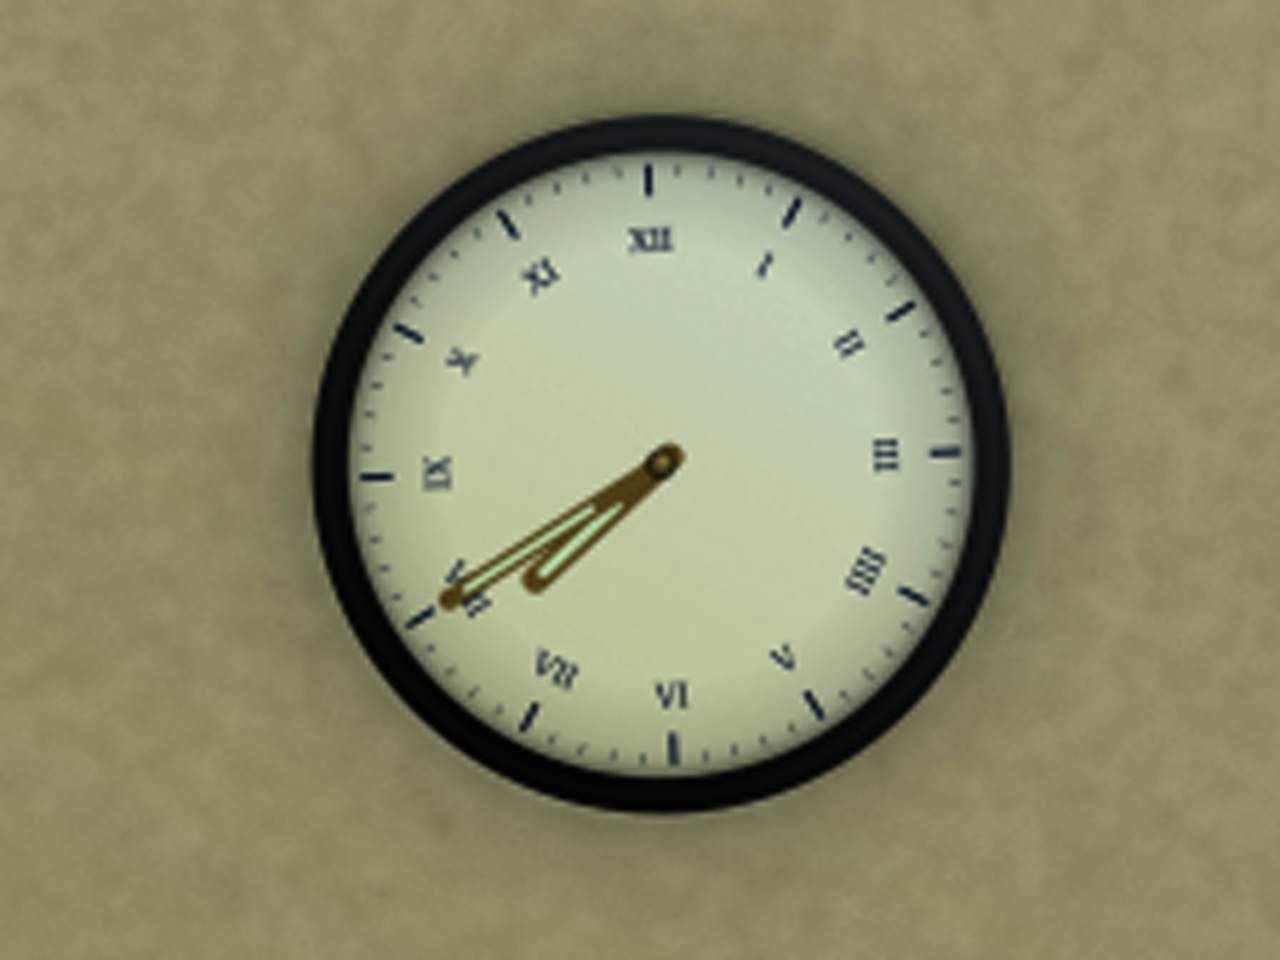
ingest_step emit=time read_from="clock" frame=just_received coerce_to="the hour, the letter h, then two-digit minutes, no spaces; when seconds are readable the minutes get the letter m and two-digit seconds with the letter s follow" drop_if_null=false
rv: 7h40
